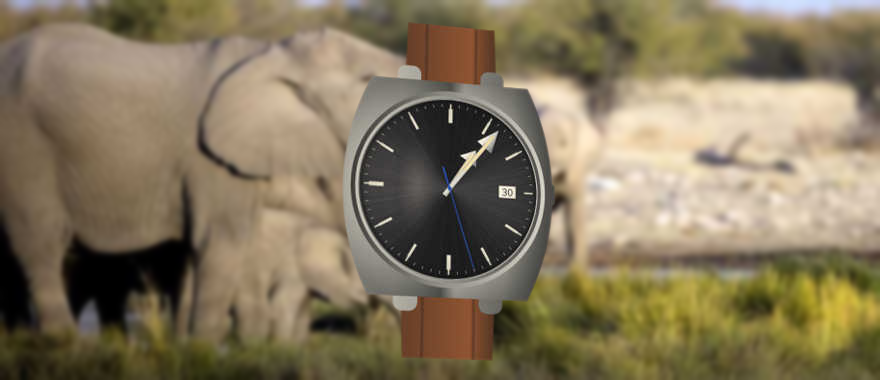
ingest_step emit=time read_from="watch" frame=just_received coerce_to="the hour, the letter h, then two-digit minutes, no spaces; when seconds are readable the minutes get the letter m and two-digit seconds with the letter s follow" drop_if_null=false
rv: 1h06m27s
